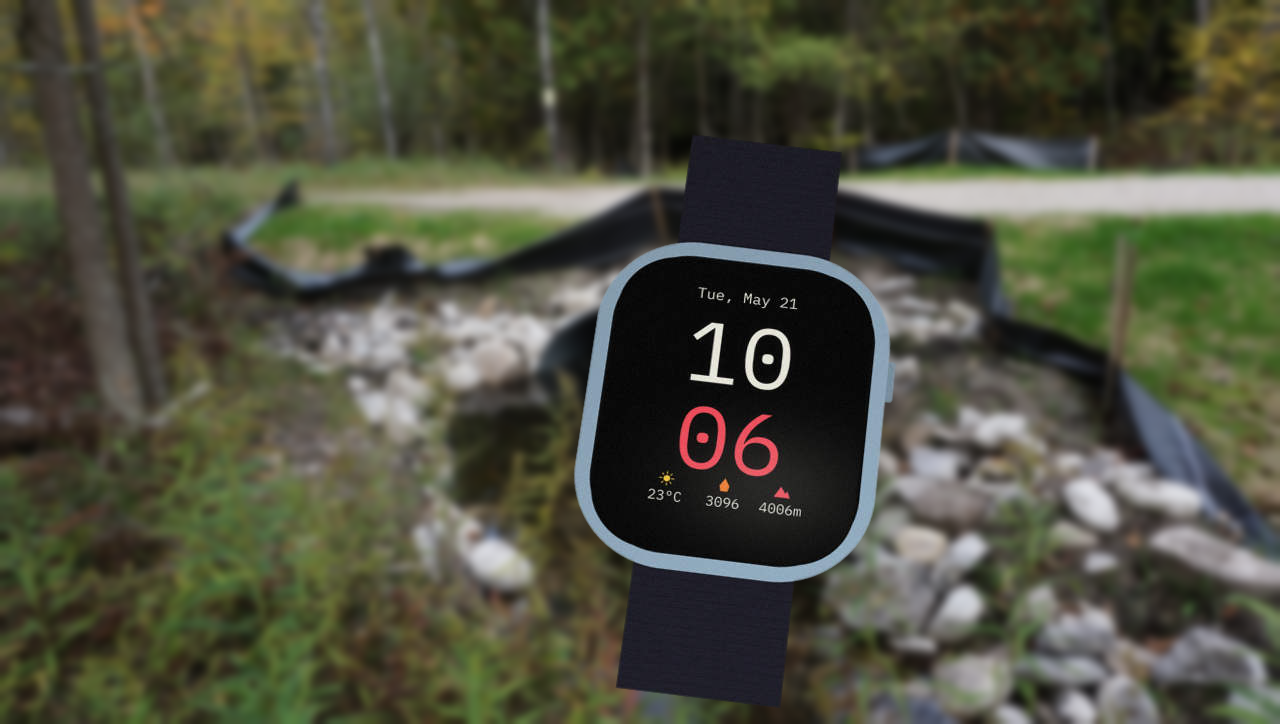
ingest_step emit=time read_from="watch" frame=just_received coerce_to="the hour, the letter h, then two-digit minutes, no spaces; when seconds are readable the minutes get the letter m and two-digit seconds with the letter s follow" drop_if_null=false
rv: 10h06
